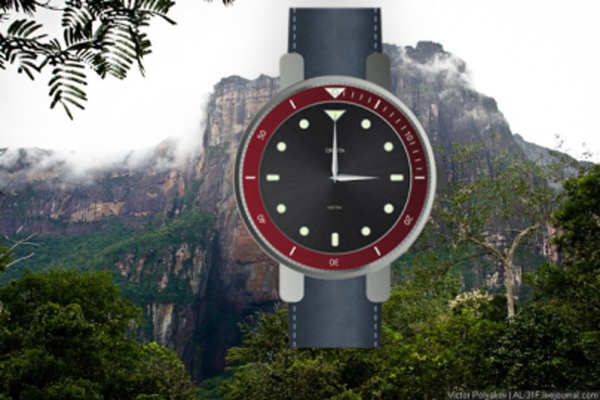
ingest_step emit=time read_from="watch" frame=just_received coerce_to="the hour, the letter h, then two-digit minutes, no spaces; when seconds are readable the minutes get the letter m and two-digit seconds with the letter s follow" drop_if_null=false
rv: 3h00
